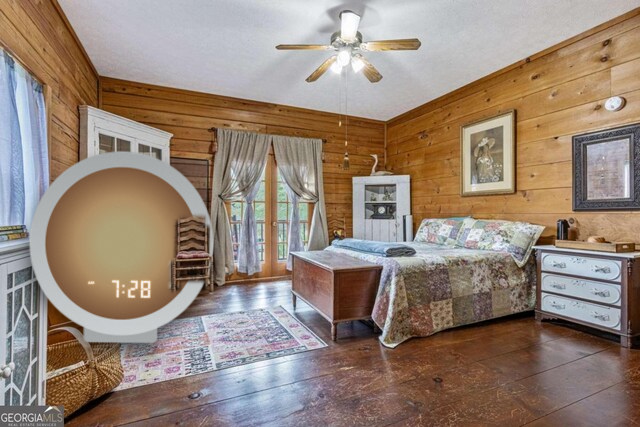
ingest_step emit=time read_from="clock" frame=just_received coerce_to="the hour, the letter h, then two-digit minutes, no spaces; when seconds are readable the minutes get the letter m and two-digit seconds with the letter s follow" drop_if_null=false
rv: 7h28
